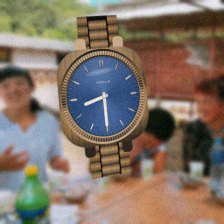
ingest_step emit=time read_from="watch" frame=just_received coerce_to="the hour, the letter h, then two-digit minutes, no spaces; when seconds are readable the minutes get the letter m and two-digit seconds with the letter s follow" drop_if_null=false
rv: 8h30
